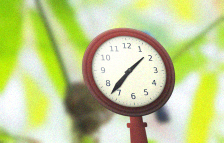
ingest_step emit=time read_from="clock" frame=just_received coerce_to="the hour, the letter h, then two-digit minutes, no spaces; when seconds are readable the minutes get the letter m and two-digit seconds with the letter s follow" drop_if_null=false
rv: 1h37
